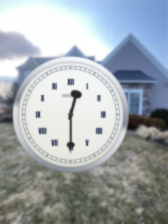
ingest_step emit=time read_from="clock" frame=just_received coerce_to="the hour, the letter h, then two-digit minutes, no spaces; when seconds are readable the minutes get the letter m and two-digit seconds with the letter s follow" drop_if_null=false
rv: 12h30
